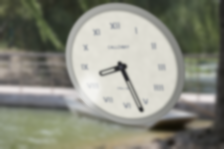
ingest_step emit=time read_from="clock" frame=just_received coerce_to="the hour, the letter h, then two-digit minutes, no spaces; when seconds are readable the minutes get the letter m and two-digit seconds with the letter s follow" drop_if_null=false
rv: 8h27
